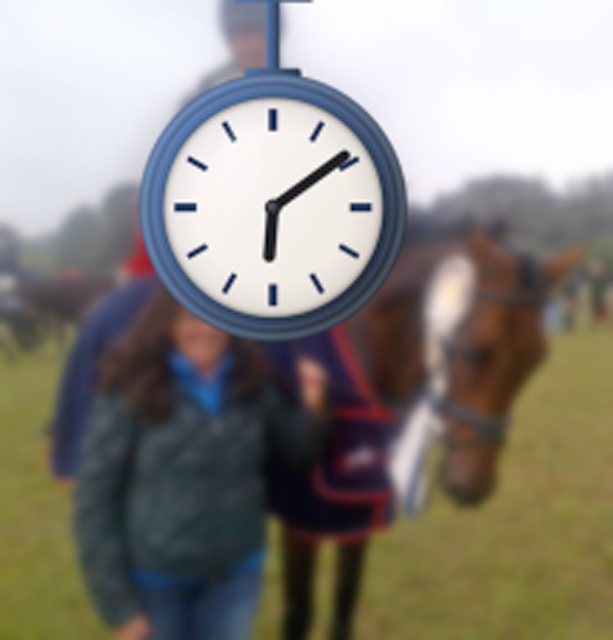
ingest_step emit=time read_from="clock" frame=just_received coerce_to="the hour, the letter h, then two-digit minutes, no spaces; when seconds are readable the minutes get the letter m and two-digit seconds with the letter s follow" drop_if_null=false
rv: 6h09
